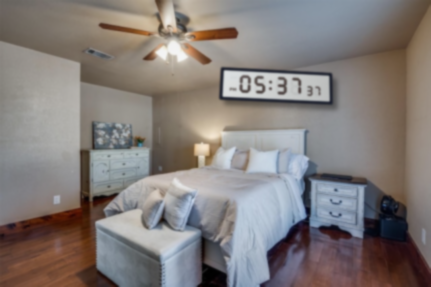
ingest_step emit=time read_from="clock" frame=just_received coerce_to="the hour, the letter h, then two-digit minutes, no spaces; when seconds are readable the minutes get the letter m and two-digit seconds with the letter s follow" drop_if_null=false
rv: 5h37
